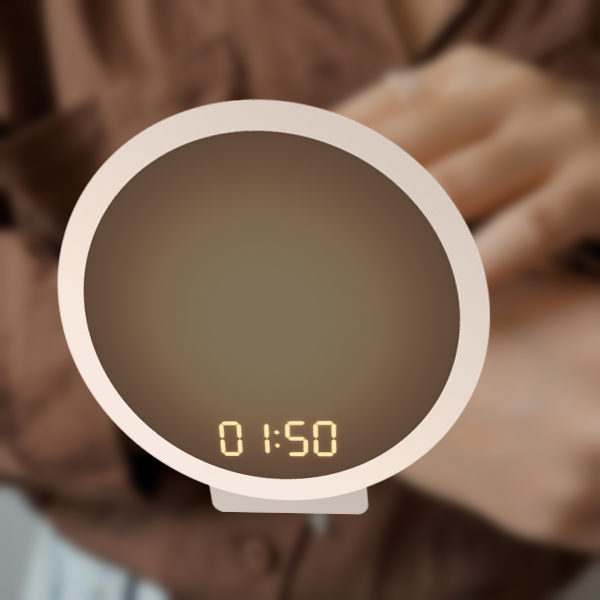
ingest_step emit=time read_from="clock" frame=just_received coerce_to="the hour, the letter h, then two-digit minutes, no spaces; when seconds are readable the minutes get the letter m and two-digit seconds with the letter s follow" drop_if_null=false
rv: 1h50
